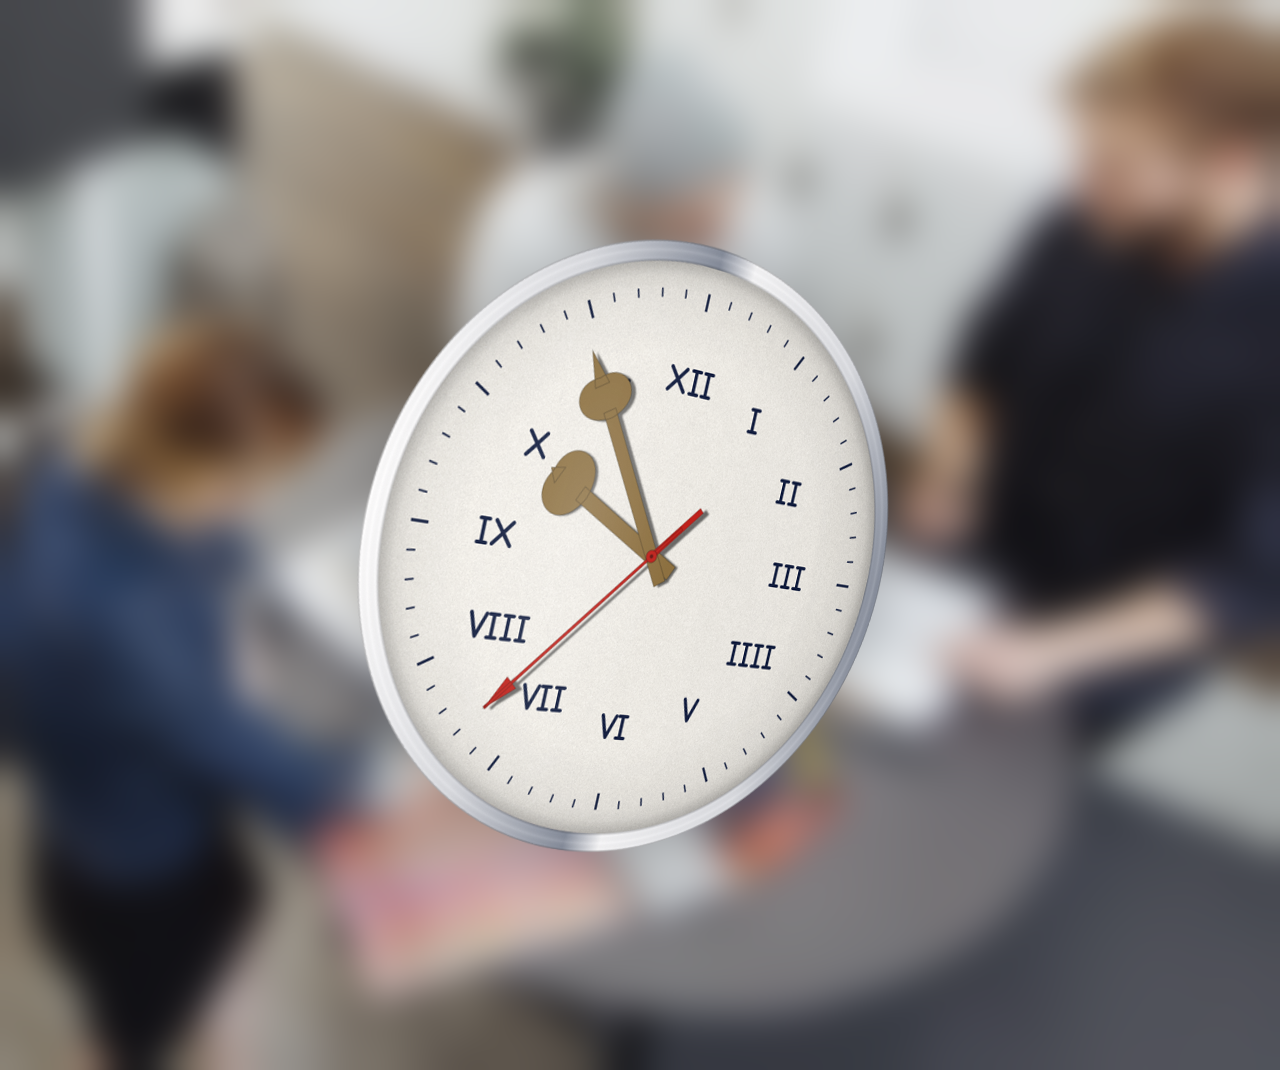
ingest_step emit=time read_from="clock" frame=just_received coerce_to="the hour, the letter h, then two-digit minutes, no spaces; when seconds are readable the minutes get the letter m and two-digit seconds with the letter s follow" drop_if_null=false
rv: 9h54m37s
